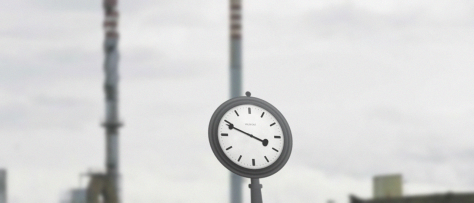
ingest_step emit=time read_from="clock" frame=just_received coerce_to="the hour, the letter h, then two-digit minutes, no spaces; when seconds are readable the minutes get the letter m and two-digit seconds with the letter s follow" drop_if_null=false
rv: 3h49
